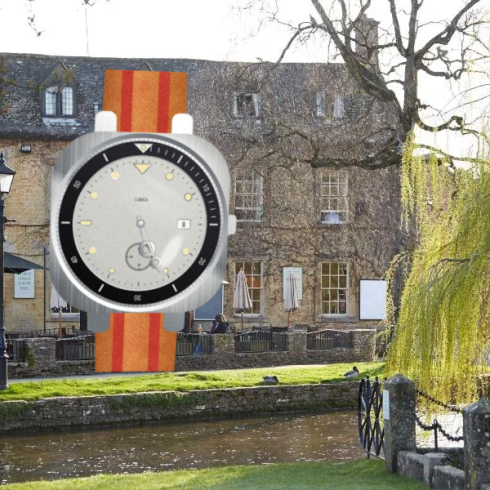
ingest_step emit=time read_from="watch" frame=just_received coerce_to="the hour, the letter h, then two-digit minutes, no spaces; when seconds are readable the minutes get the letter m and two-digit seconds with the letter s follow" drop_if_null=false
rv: 5h26
